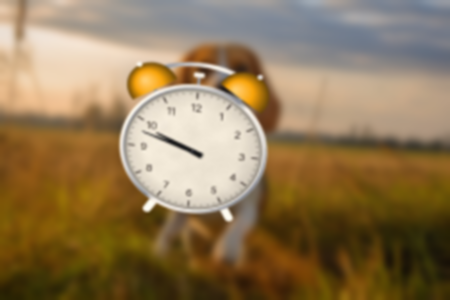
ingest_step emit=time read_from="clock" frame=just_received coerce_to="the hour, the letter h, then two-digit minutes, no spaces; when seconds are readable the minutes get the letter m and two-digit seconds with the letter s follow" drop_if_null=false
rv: 9h48
